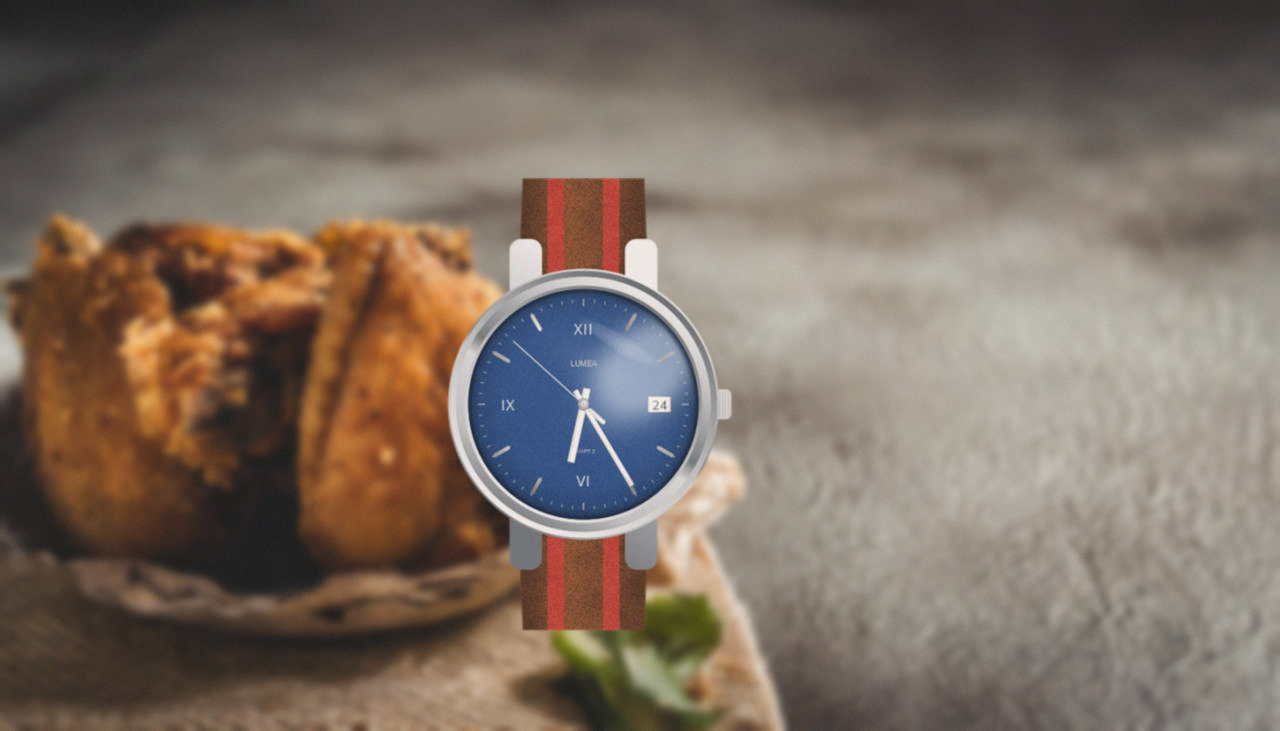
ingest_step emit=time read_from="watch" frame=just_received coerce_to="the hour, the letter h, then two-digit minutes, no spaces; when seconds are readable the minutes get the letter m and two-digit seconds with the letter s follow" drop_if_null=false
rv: 6h24m52s
